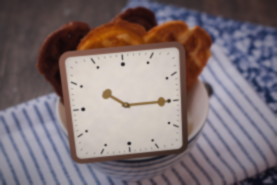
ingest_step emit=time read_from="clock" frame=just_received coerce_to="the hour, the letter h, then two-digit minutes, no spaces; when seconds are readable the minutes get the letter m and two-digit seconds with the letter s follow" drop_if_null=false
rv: 10h15
